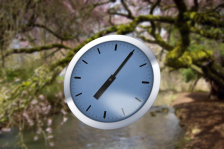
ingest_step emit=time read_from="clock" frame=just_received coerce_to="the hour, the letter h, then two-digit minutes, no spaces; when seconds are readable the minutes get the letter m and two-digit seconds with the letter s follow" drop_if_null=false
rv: 7h05
